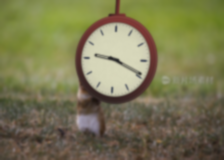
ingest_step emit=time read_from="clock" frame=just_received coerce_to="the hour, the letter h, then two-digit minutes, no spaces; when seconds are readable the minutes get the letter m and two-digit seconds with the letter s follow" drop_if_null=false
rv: 9h19
